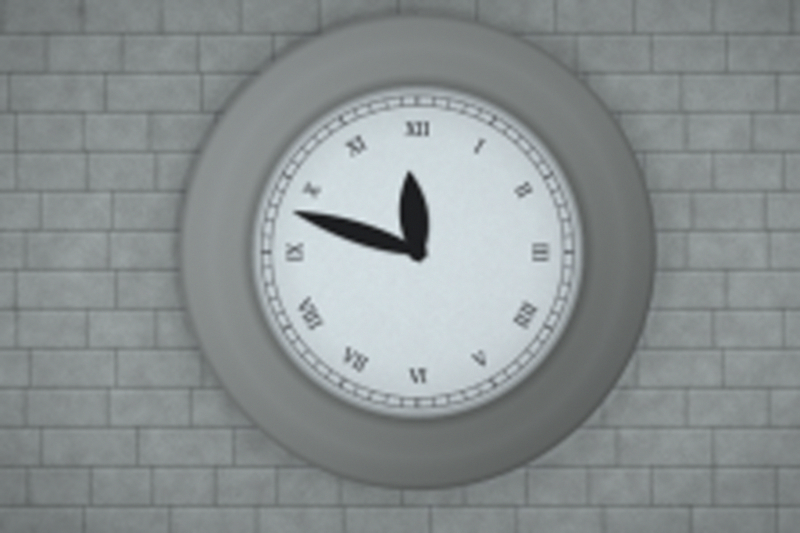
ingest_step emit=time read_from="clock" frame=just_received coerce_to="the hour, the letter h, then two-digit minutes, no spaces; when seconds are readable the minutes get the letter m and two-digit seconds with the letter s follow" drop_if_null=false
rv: 11h48
